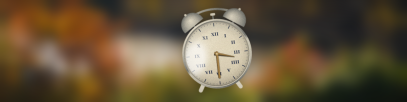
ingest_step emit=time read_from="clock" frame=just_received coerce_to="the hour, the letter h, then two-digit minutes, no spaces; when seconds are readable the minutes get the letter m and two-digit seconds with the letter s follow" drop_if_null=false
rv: 3h30
